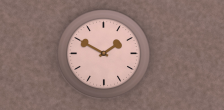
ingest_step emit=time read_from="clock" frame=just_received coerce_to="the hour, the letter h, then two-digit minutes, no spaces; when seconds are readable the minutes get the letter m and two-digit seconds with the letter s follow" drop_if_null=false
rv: 1h50
